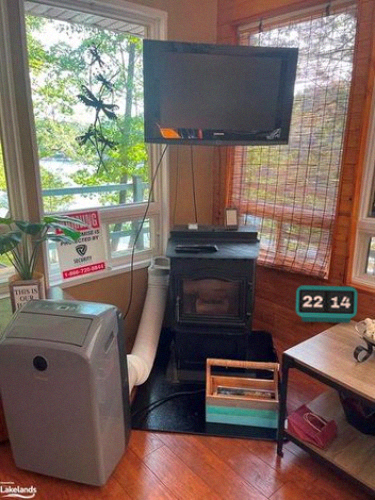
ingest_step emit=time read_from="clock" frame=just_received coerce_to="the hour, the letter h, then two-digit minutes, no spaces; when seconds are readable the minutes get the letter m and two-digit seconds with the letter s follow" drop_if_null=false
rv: 22h14
